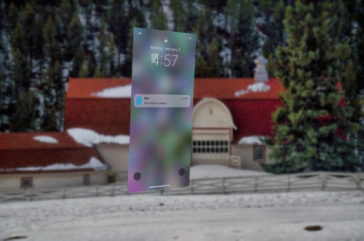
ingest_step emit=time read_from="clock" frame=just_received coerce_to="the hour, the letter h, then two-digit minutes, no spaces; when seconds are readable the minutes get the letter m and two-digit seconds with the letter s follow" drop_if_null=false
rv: 4h57
